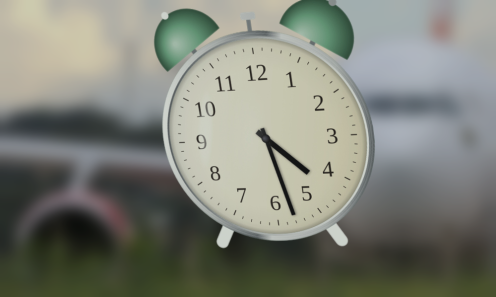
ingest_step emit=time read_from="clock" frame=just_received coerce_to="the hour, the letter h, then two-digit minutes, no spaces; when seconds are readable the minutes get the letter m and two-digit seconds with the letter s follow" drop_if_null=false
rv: 4h28
